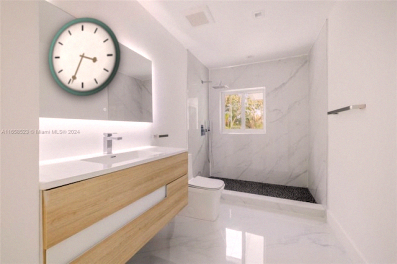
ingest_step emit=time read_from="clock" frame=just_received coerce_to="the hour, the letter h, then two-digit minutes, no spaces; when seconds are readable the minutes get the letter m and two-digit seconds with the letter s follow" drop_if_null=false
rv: 3h34
